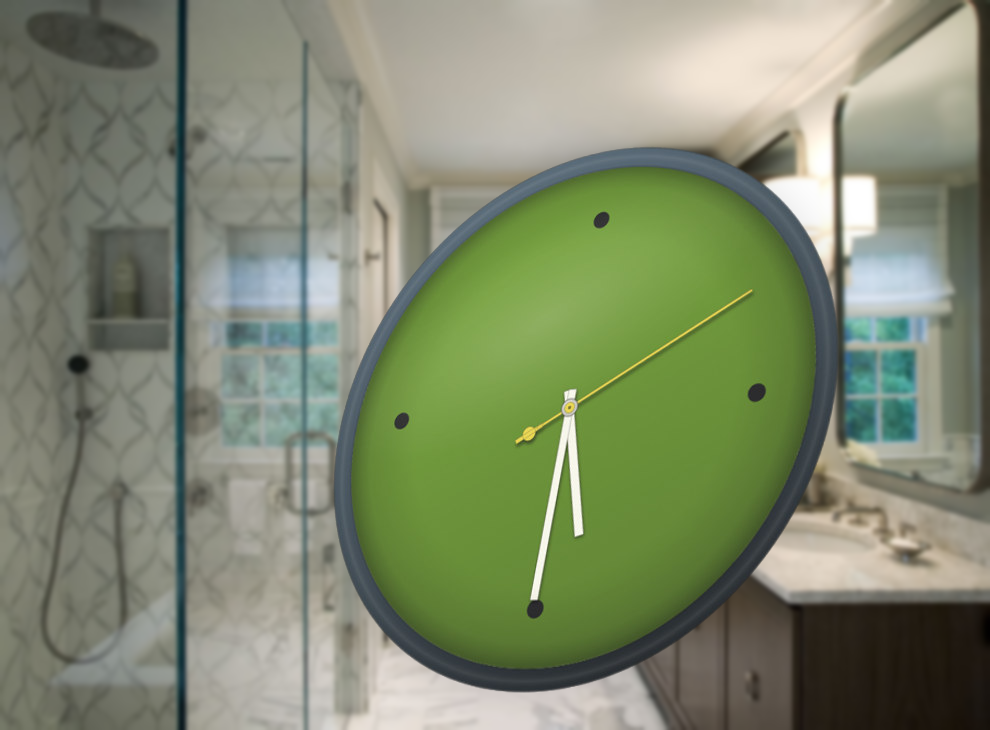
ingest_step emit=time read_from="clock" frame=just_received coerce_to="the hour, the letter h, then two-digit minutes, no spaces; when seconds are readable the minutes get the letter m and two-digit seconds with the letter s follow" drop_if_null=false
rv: 5h30m10s
